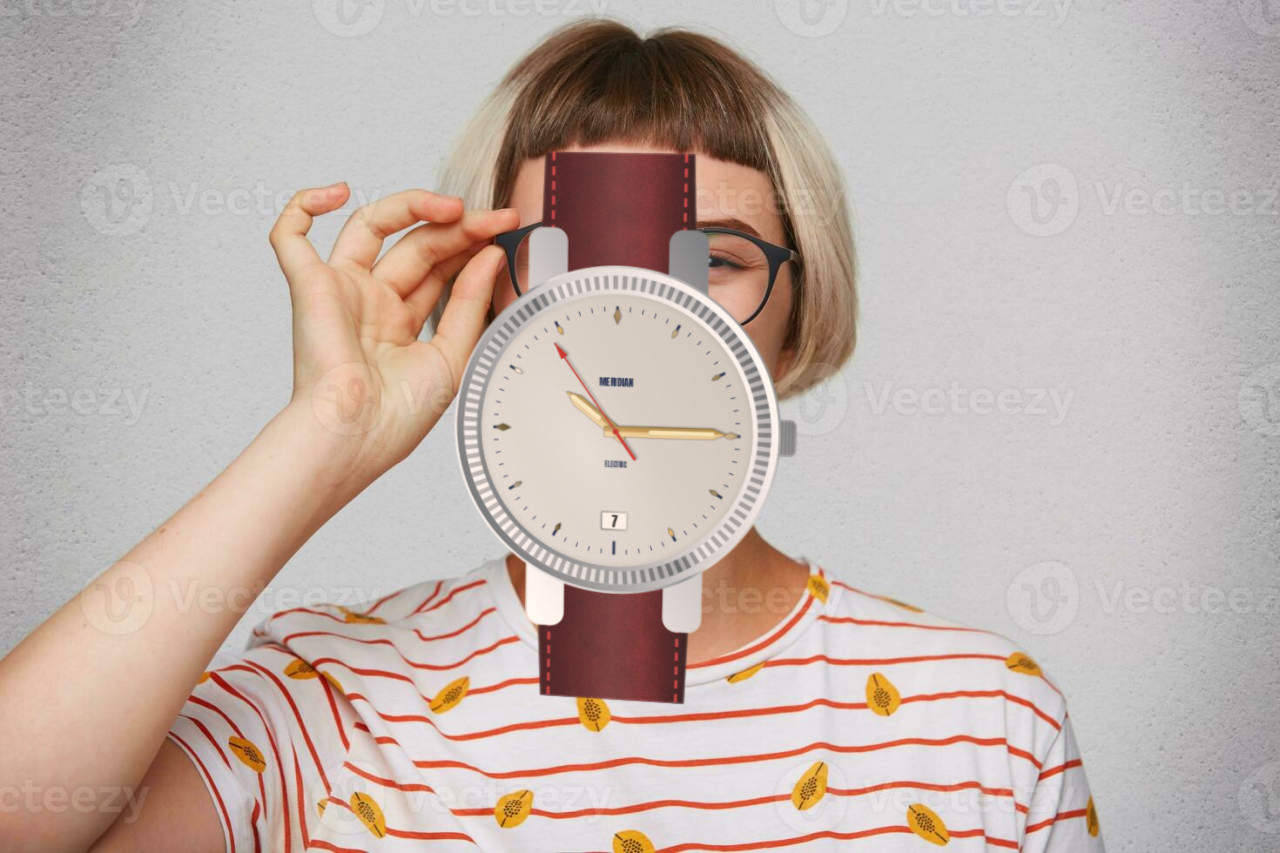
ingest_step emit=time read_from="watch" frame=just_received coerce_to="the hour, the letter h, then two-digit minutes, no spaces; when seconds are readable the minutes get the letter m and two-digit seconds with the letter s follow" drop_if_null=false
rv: 10h14m54s
